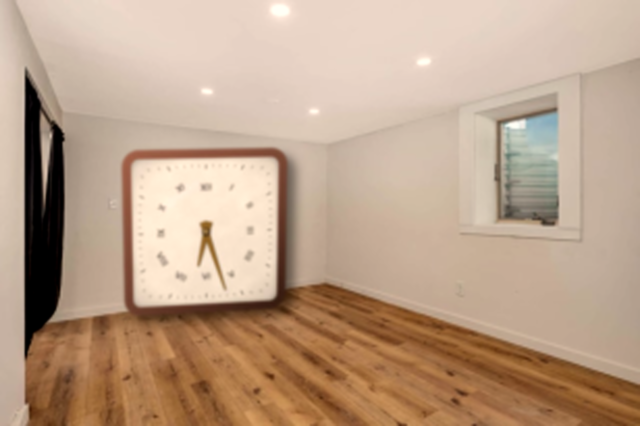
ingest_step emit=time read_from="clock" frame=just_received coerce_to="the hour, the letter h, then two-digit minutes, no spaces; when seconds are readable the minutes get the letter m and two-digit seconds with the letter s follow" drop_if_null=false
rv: 6h27
